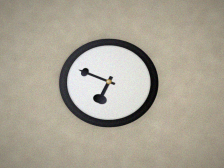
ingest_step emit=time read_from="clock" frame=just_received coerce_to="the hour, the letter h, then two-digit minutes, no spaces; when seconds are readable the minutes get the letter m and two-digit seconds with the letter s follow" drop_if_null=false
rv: 6h49
